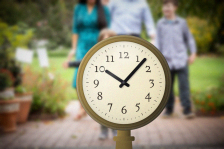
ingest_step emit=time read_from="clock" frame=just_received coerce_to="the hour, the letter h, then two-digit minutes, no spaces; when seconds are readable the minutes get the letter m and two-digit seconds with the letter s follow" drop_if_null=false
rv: 10h07
